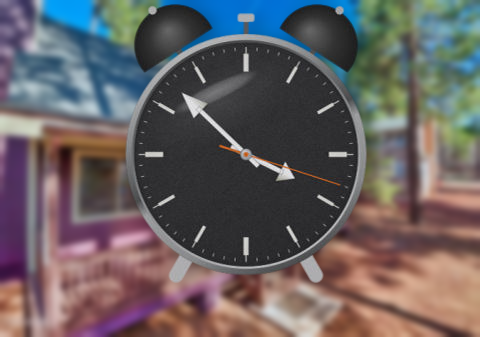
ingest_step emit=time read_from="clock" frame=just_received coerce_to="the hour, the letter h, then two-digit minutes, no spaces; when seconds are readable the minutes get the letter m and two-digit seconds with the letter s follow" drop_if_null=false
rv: 3h52m18s
